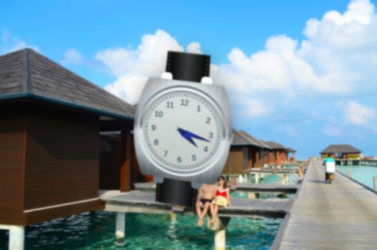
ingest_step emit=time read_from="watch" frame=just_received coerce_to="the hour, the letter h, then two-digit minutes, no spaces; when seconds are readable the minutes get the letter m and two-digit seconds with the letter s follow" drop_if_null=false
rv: 4h17
